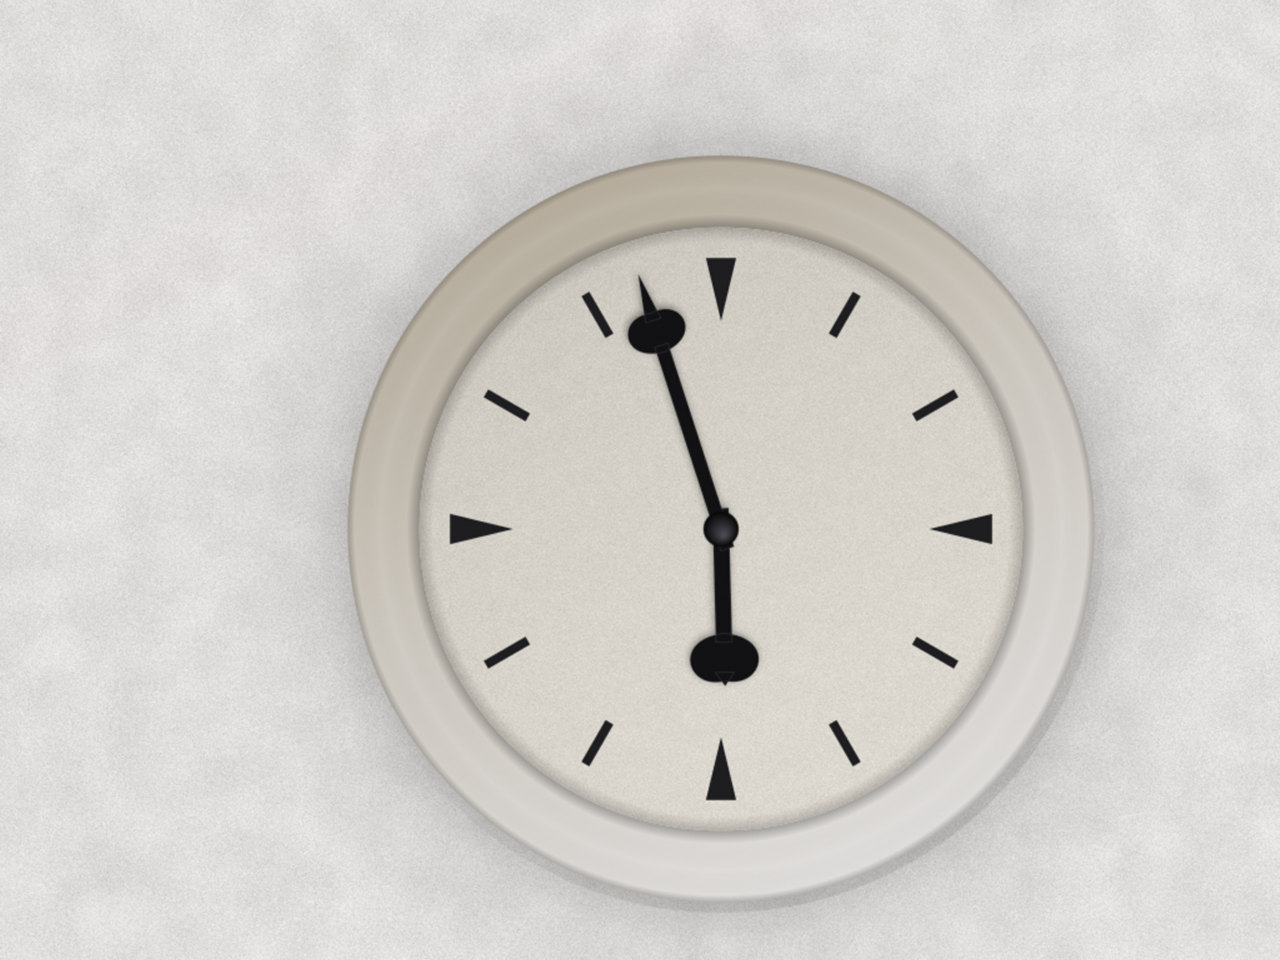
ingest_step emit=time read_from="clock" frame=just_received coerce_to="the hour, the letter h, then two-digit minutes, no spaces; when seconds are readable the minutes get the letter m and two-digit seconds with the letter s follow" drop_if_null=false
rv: 5h57
